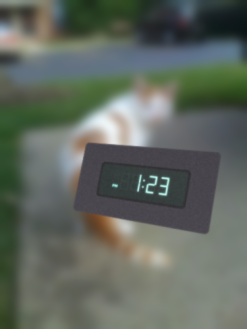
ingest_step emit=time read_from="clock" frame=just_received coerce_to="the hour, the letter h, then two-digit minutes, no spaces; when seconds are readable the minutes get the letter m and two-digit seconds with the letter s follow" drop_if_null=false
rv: 1h23
